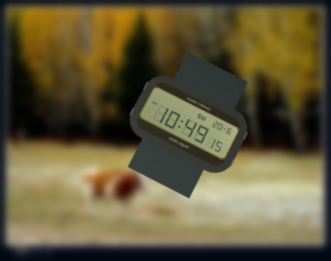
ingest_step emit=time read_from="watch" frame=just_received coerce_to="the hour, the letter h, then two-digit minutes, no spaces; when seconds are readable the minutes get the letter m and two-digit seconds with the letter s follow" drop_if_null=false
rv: 10h49m15s
